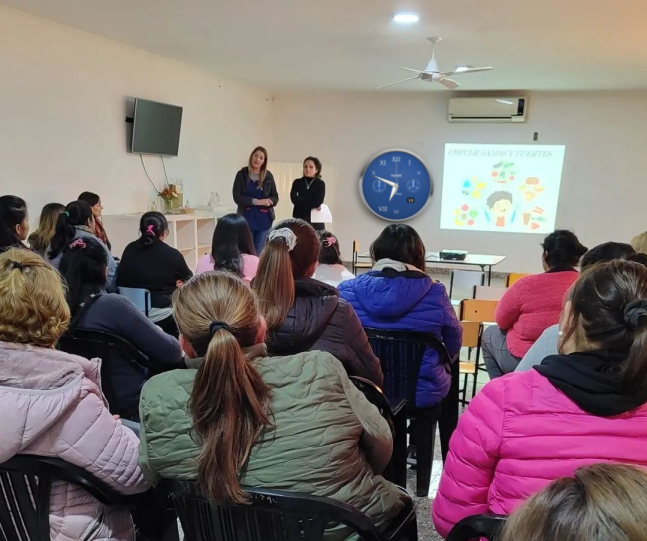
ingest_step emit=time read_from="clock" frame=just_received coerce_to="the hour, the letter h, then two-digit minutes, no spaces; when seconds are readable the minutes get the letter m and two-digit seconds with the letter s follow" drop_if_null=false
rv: 6h49
